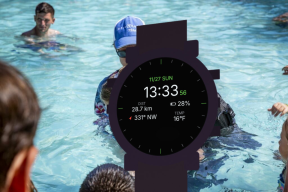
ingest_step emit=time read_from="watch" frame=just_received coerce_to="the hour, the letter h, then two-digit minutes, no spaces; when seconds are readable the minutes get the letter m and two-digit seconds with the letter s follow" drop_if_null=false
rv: 13h33
